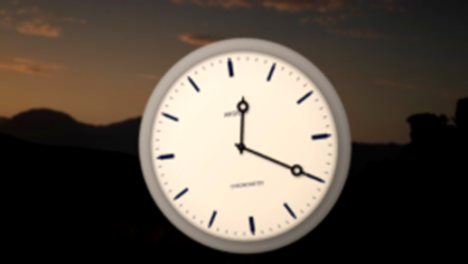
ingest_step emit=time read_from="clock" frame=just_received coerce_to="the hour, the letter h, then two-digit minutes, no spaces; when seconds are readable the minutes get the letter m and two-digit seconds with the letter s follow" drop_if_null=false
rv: 12h20
